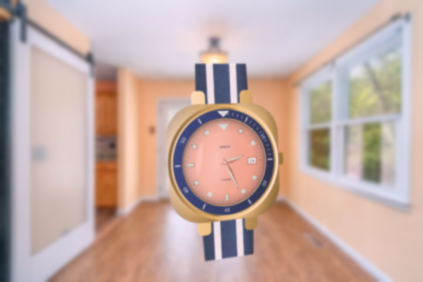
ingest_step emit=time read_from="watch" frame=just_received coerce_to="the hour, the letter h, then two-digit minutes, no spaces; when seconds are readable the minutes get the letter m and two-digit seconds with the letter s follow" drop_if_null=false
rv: 2h26
